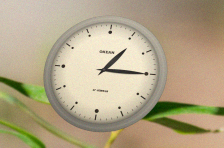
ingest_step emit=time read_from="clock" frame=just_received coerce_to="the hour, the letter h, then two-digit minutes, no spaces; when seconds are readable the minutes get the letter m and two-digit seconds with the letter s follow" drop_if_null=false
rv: 1h15
